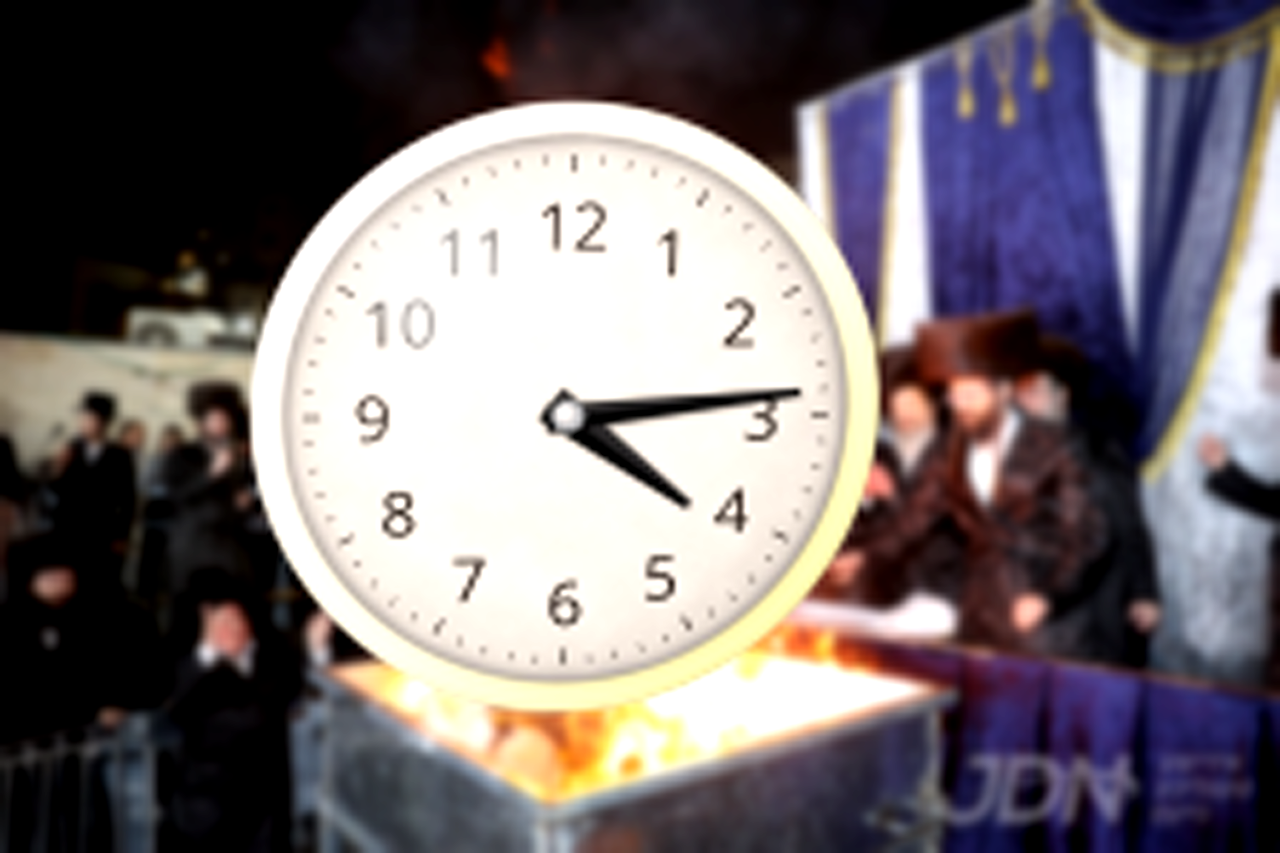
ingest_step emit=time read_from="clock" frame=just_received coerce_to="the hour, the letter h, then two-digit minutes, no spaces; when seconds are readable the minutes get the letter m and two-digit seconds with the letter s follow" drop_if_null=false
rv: 4h14
